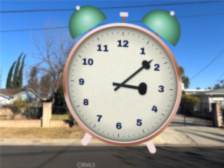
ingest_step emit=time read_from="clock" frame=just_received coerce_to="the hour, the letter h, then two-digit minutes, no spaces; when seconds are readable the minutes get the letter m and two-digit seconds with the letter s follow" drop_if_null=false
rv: 3h08
